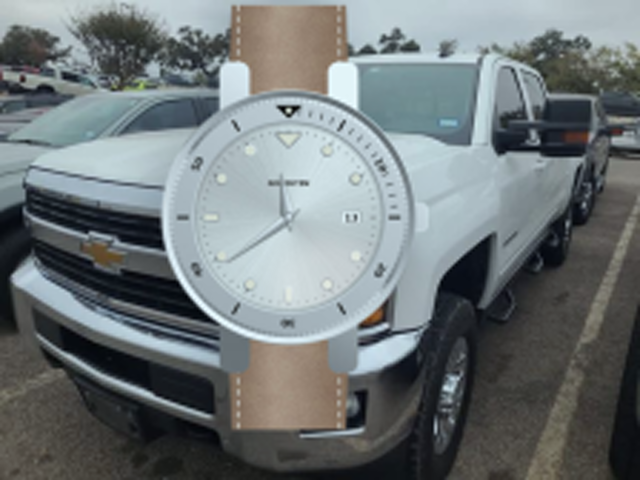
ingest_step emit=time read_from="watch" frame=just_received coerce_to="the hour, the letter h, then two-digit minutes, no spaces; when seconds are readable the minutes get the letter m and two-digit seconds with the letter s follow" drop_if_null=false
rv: 11h39
